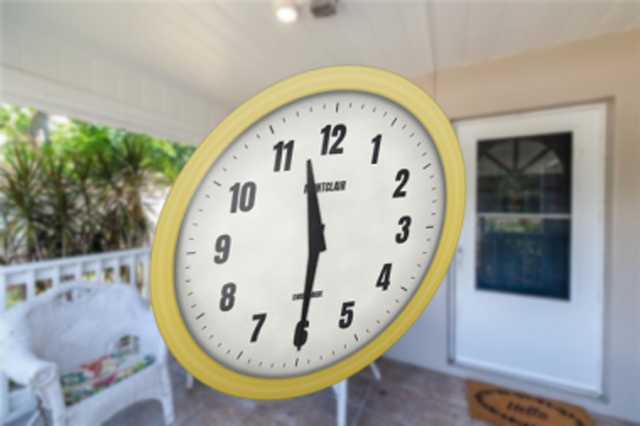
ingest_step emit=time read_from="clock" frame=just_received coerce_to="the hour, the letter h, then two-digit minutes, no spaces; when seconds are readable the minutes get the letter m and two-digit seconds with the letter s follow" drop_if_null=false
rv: 11h30
